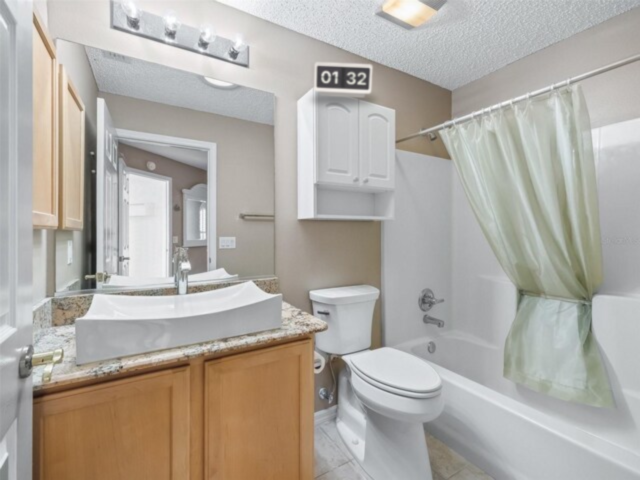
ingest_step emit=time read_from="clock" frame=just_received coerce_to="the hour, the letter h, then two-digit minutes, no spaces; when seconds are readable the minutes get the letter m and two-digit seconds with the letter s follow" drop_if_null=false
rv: 1h32
